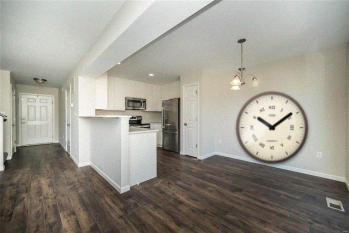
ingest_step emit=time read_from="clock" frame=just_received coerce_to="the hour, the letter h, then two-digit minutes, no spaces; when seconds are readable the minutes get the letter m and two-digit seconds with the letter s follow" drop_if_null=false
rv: 10h09
